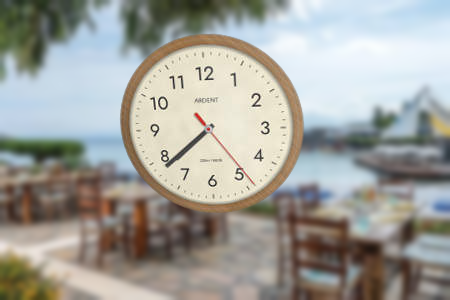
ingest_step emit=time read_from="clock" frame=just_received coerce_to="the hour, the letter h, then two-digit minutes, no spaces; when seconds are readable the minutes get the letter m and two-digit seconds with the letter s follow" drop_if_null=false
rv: 7h38m24s
